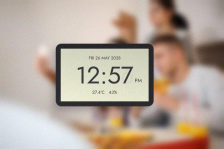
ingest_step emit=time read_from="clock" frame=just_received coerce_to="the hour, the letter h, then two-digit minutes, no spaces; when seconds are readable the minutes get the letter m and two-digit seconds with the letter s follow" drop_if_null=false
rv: 12h57
